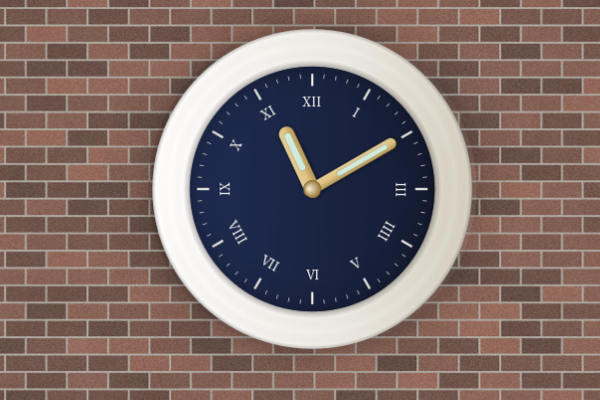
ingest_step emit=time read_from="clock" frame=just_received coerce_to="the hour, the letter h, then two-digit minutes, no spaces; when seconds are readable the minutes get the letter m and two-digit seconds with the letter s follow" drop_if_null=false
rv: 11h10
